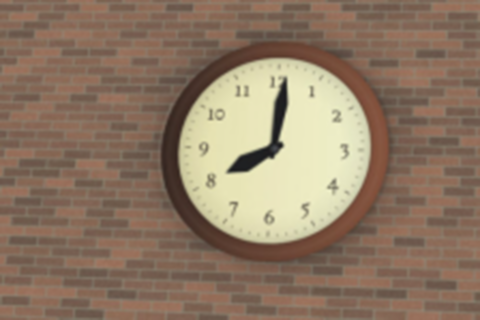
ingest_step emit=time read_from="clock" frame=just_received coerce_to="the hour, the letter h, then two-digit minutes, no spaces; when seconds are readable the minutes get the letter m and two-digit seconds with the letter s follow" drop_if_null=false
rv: 8h01
